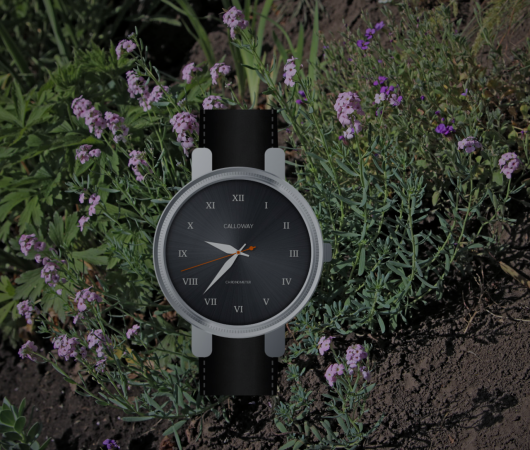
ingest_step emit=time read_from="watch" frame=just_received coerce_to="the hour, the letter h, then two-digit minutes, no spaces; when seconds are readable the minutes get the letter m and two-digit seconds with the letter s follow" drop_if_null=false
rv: 9h36m42s
